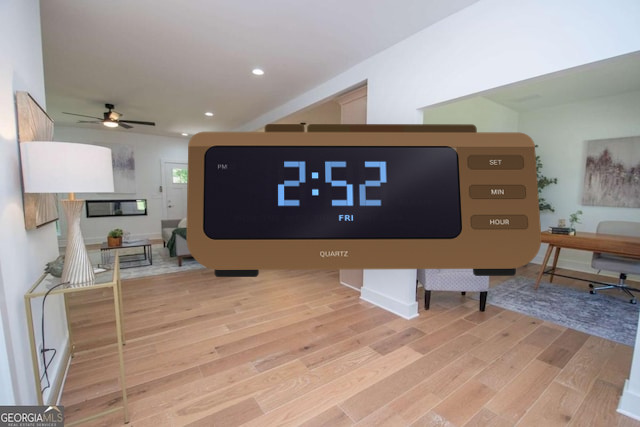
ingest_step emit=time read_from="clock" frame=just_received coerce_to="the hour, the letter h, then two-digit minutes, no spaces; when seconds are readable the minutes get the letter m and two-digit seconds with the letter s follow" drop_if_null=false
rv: 2h52
